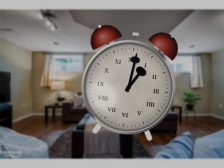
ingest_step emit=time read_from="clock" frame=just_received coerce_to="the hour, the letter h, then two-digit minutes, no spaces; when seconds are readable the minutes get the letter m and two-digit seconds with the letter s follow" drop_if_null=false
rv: 1h01
